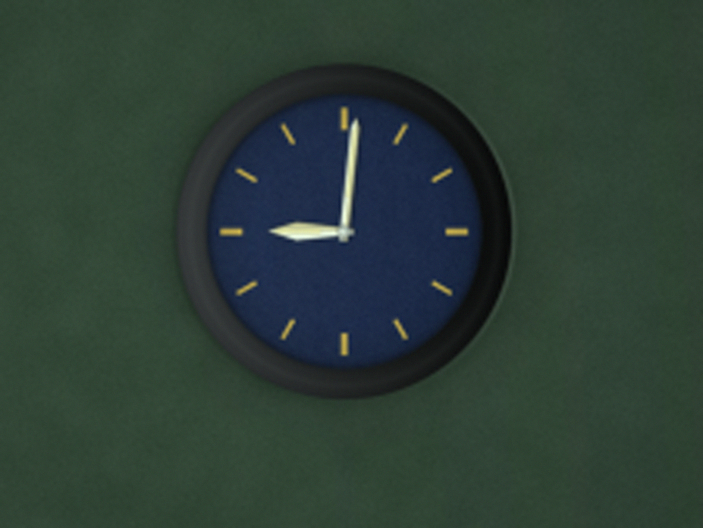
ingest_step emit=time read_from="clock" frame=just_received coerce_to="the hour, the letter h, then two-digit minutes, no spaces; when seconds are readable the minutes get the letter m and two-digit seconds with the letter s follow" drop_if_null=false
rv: 9h01
